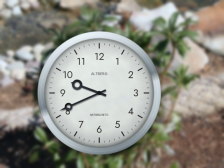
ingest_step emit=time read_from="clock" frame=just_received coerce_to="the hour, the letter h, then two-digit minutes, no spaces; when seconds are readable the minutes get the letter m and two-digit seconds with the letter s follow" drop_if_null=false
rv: 9h41
